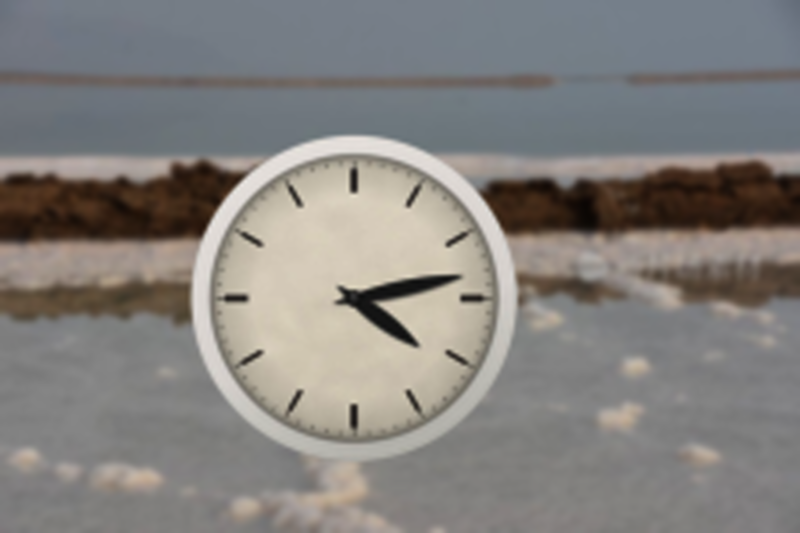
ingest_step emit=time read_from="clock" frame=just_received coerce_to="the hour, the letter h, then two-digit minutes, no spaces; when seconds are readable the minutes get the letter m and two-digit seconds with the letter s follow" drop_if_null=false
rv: 4h13
